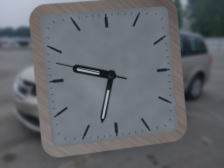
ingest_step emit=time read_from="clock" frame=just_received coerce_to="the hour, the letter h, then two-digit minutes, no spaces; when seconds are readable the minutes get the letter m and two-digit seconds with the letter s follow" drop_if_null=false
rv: 9h32m48s
